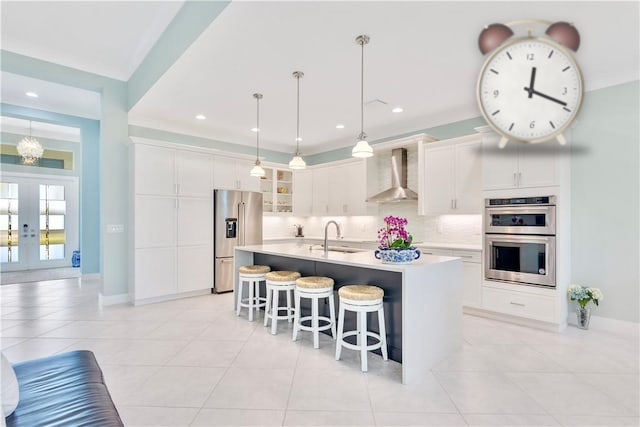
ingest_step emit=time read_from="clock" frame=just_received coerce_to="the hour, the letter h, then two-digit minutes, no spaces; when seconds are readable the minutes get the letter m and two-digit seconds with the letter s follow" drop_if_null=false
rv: 12h19
